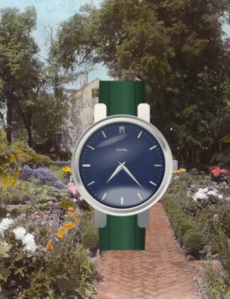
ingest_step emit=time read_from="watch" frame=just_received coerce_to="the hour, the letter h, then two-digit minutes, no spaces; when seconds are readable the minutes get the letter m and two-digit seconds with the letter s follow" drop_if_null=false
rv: 7h23
